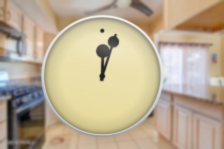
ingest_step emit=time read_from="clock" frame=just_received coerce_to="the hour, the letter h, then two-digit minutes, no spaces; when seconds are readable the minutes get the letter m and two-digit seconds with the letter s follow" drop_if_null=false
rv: 12h03
